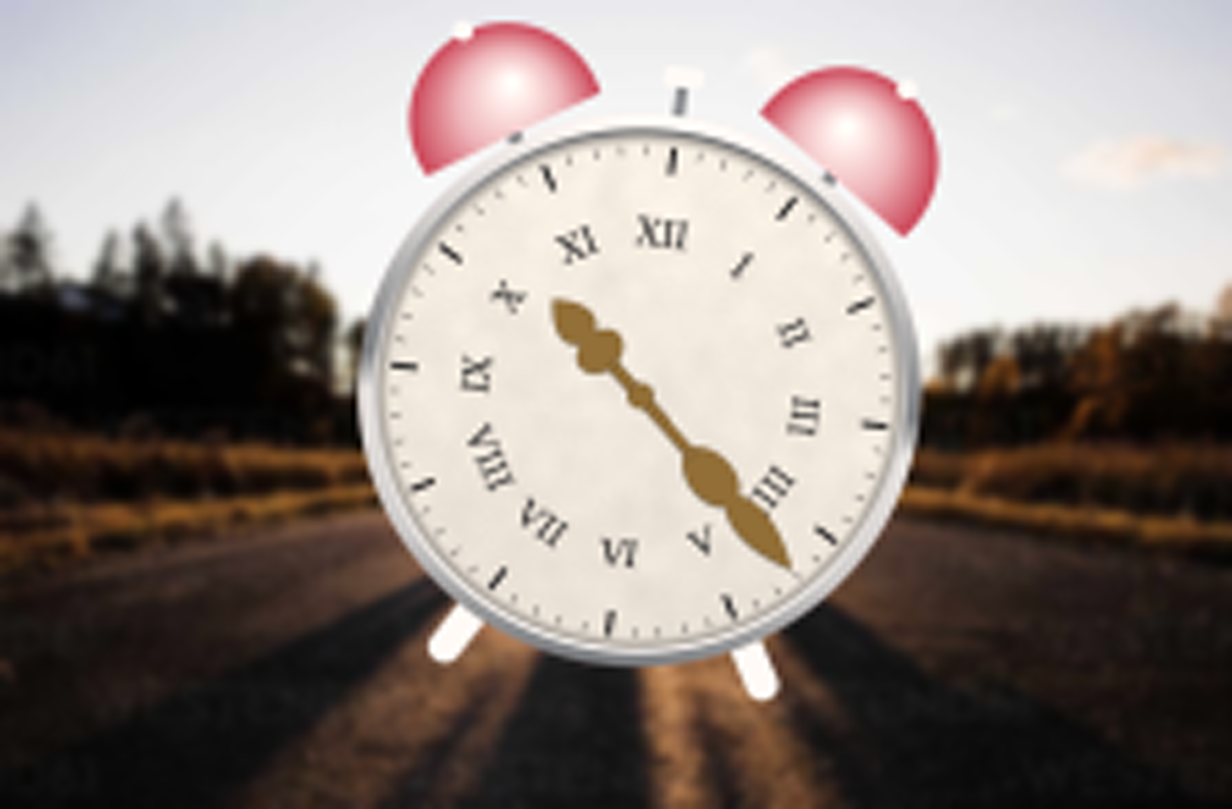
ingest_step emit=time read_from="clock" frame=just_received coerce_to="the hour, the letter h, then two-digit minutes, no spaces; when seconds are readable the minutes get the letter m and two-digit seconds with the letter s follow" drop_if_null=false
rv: 10h22
